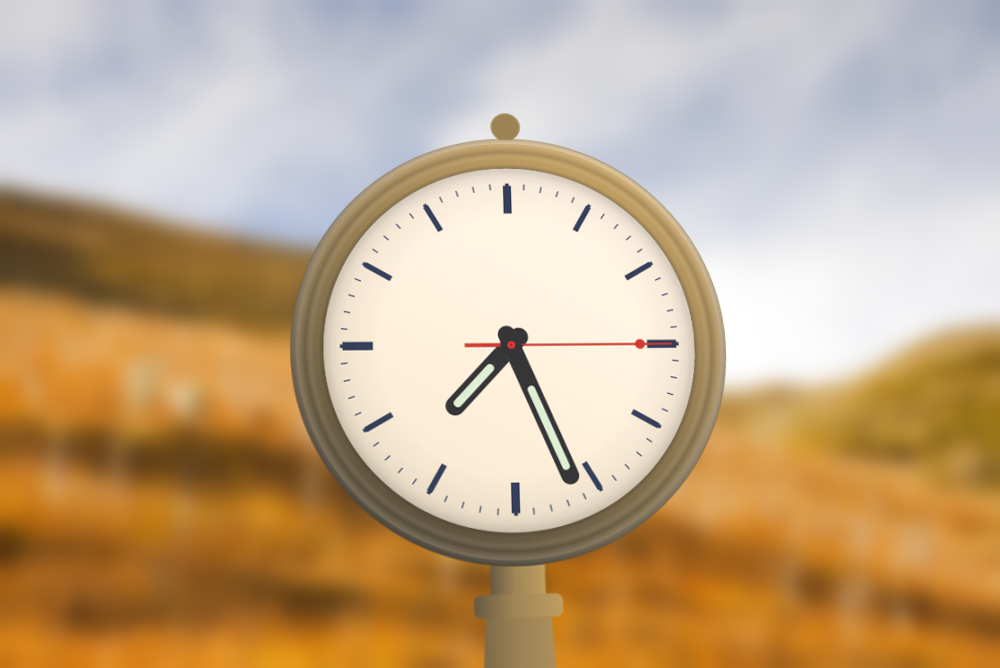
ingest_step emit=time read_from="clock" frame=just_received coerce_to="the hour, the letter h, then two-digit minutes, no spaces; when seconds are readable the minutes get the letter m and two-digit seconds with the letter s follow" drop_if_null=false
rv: 7h26m15s
